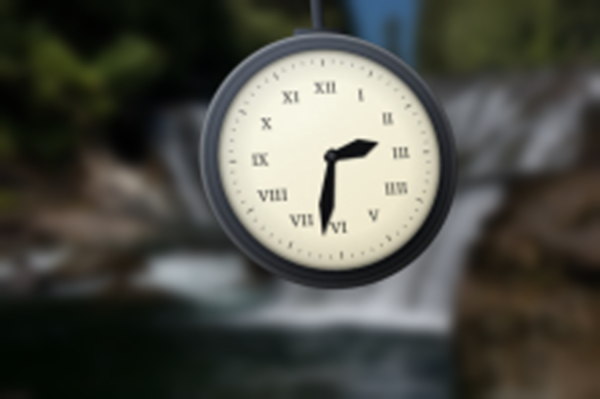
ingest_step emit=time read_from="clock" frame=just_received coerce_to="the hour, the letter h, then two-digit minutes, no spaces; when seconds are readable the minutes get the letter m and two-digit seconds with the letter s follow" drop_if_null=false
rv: 2h32
